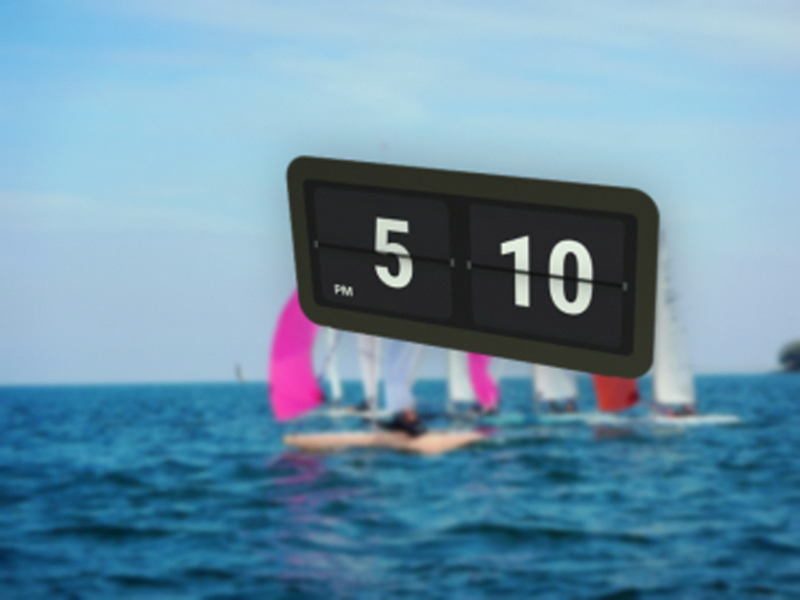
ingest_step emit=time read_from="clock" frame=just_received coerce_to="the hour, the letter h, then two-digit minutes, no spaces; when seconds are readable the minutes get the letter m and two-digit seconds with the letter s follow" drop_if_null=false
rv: 5h10
